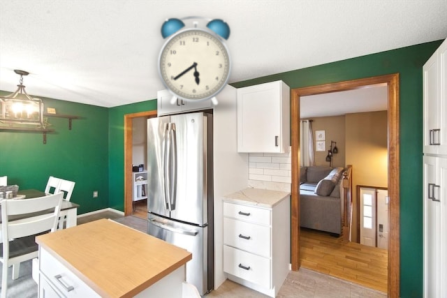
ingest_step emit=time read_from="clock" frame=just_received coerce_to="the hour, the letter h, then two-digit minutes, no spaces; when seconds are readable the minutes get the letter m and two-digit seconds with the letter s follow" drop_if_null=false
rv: 5h39
